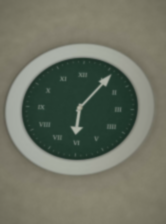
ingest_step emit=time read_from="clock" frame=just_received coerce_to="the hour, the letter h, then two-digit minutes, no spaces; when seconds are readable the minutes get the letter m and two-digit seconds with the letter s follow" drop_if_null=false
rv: 6h06
